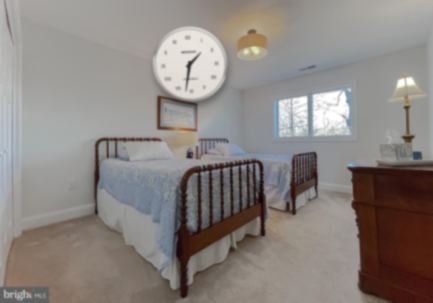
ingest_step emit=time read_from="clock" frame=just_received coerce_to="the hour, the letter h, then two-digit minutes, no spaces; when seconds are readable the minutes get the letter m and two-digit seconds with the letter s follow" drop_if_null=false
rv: 1h32
